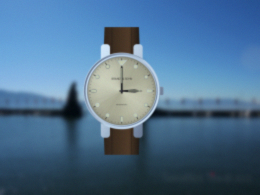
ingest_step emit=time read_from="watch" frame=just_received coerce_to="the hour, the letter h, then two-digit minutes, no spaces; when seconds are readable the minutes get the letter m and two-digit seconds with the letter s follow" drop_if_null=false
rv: 3h00
